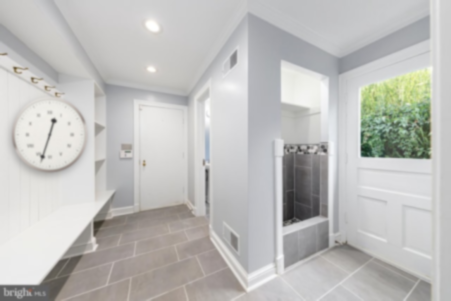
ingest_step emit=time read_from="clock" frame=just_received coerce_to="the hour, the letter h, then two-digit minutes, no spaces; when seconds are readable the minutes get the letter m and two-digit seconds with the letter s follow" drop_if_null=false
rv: 12h33
